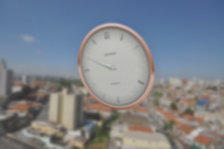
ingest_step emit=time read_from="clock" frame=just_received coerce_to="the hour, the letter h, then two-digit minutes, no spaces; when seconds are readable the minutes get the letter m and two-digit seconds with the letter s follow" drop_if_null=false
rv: 9h49
